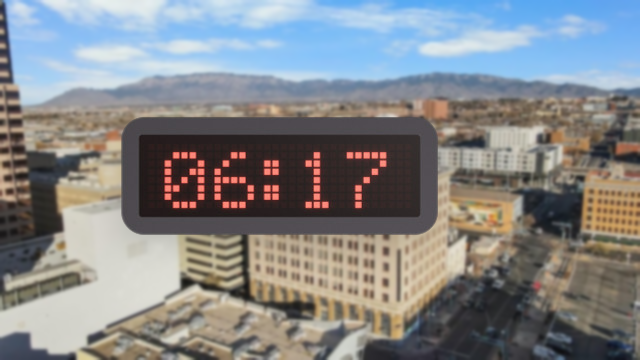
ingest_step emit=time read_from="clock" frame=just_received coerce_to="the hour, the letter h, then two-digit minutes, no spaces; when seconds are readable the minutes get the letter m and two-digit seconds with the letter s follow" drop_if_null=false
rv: 6h17
